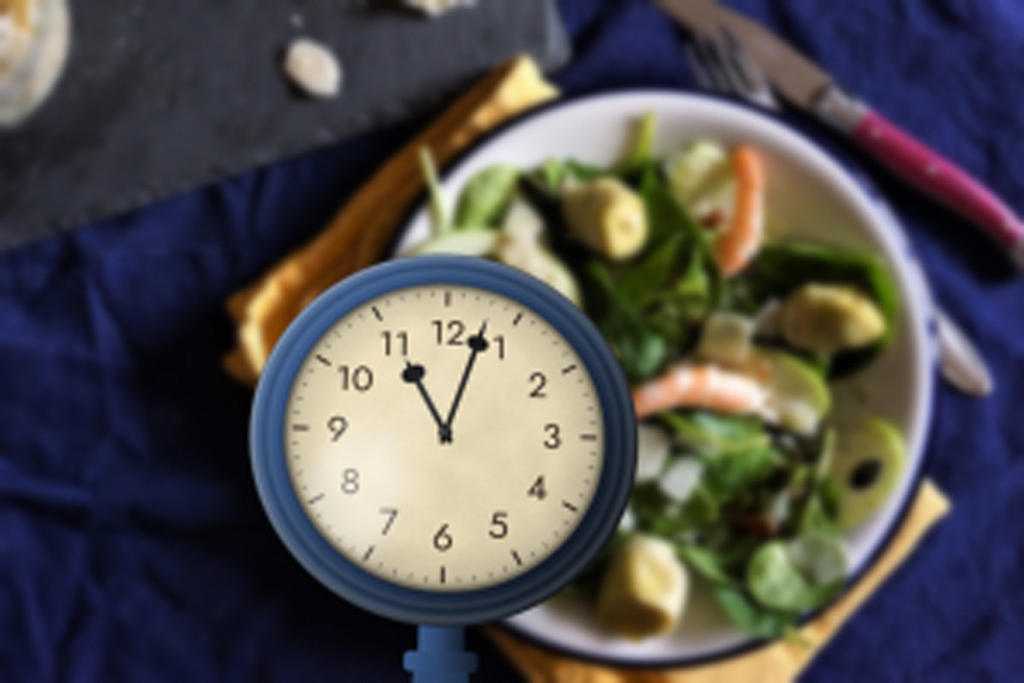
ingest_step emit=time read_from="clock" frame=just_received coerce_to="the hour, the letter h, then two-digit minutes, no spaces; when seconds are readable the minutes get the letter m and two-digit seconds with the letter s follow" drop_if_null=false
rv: 11h03
